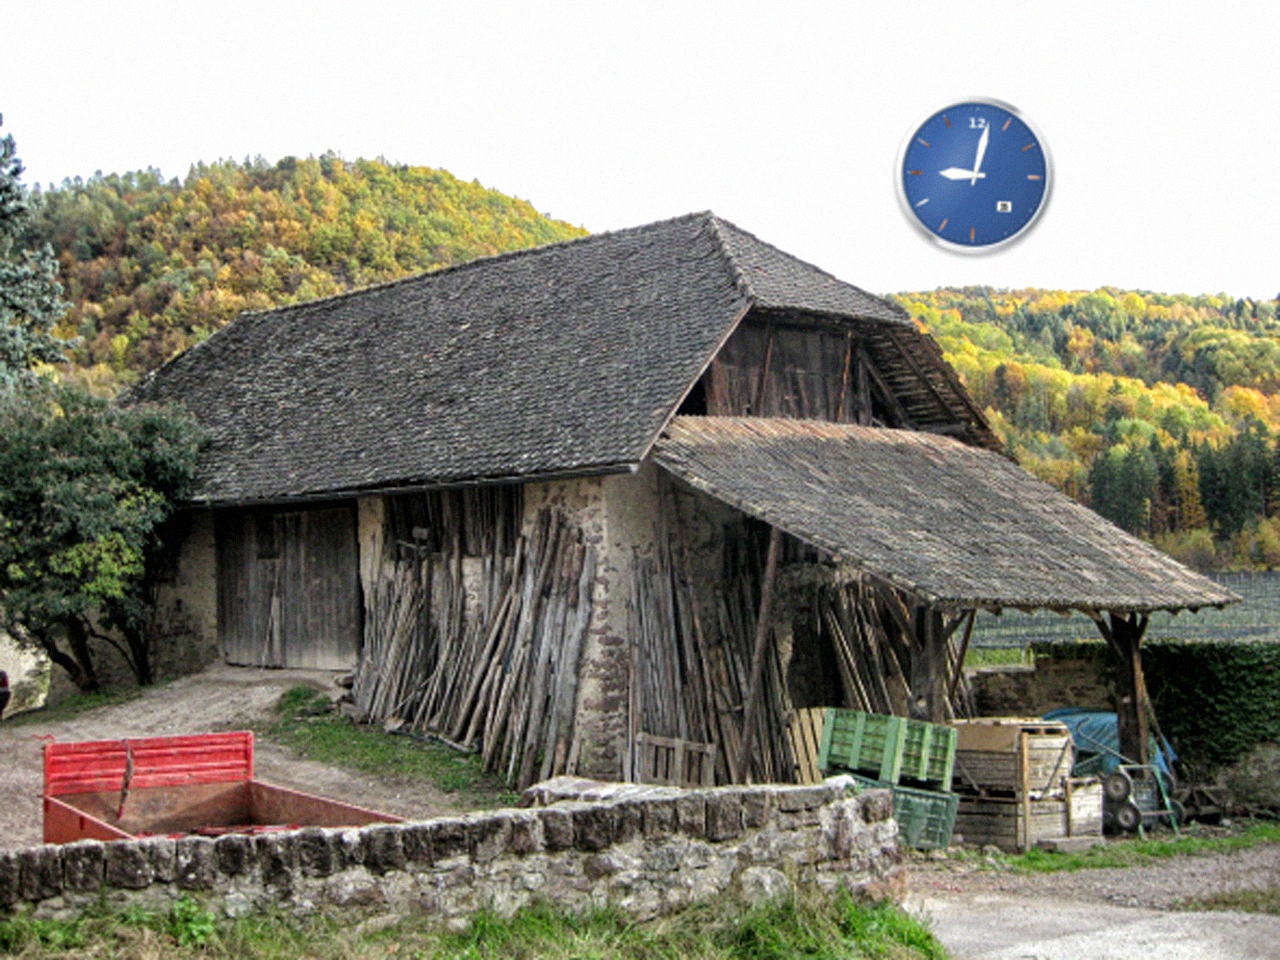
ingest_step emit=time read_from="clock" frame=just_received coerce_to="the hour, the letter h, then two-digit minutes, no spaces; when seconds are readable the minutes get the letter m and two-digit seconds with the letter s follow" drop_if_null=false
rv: 9h02
